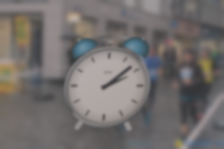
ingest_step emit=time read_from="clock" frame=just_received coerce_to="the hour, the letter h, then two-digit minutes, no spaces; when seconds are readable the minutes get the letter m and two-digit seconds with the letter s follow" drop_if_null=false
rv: 2h08
